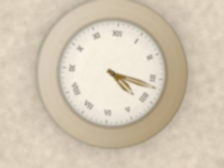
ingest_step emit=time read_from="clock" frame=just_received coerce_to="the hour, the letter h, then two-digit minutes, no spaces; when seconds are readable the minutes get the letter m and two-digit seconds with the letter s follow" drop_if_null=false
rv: 4h17
